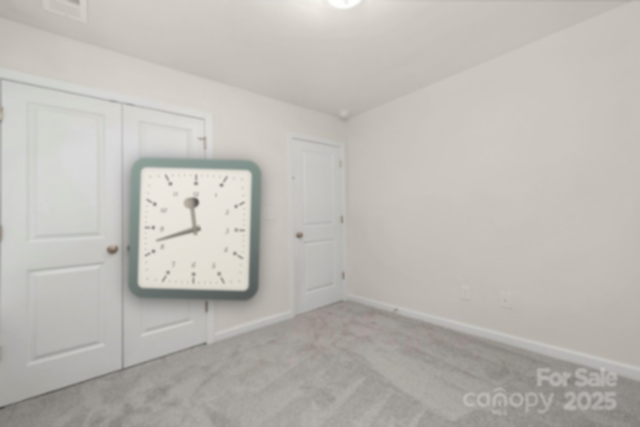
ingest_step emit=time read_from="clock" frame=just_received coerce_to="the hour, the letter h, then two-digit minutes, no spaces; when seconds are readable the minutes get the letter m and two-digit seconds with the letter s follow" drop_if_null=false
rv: 11h42
